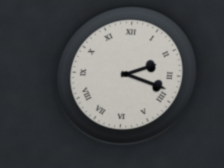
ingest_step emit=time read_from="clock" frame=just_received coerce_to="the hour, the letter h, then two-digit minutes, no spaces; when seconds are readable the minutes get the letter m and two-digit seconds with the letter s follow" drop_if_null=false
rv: 2h18
